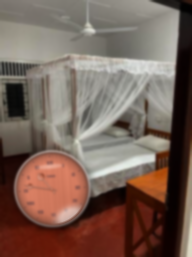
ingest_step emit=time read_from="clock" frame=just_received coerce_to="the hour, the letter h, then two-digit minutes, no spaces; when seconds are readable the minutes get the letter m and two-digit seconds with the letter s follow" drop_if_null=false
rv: 10h47
